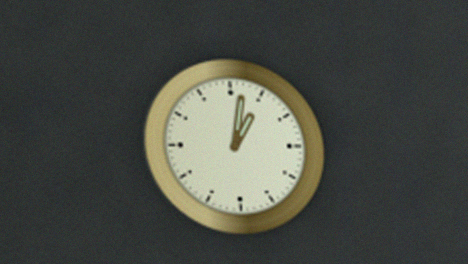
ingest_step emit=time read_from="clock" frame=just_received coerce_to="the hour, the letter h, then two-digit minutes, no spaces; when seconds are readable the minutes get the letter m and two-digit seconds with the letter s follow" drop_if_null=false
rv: 1h02
